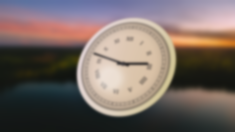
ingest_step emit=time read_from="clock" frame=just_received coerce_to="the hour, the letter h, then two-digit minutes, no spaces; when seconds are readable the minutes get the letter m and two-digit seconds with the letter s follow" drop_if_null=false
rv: 2h47
